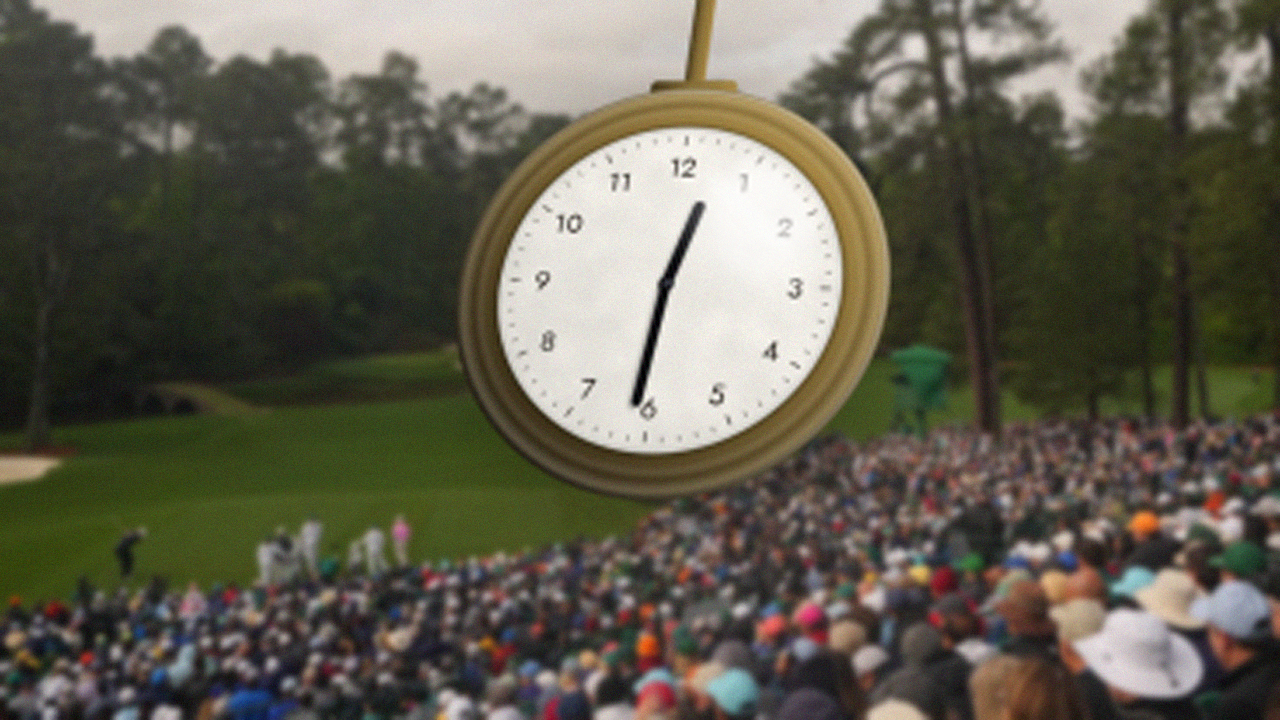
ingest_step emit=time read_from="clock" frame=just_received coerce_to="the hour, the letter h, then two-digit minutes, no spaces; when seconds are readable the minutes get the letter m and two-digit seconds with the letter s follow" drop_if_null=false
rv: 12h31
